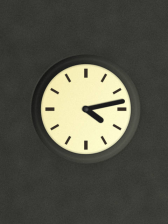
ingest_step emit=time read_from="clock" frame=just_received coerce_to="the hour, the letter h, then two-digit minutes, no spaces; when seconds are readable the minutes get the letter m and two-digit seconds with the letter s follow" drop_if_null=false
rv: 4h13
